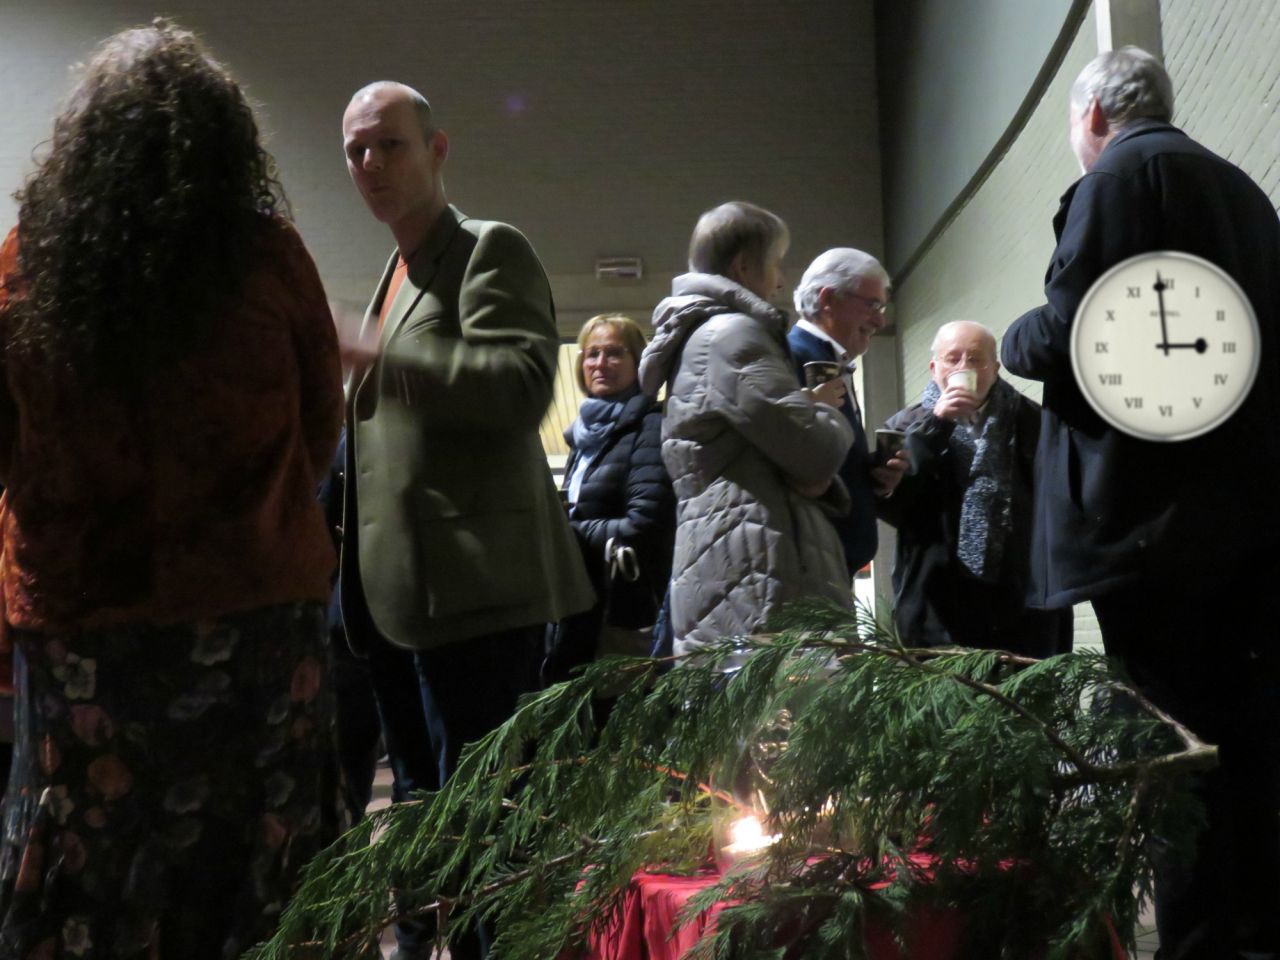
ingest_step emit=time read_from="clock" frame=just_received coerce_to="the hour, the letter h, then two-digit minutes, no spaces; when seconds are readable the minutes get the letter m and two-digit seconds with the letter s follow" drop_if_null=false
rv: 2h59
